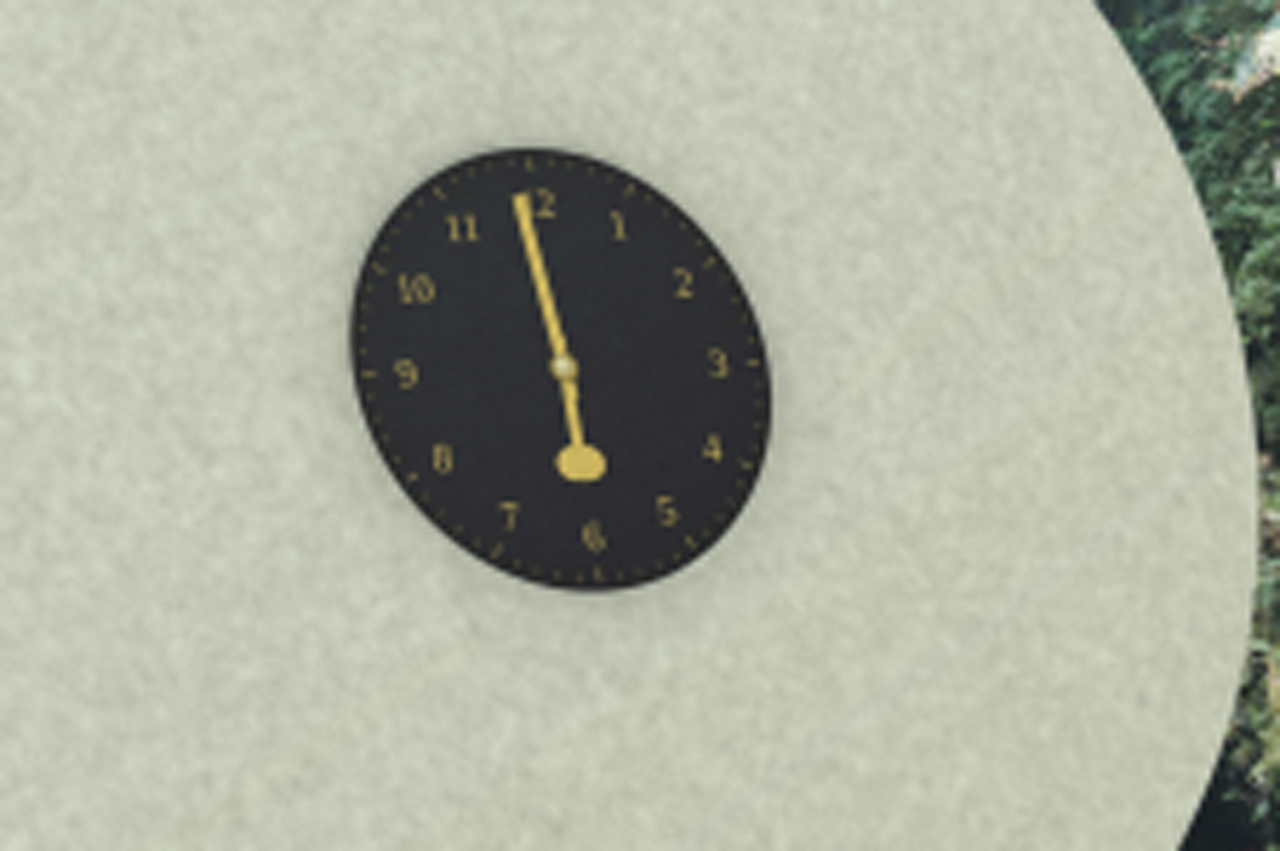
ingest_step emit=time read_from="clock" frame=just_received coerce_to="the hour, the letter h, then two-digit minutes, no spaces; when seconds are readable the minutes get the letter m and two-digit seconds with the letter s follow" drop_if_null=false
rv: 5h59
